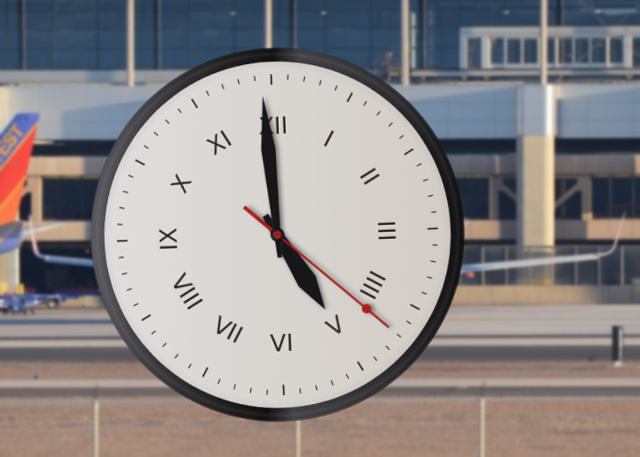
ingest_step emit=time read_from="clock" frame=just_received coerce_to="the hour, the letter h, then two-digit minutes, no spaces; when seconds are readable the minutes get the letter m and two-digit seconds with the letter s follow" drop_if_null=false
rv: 4h59m22s
